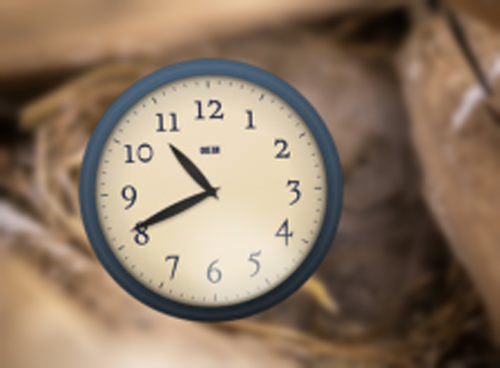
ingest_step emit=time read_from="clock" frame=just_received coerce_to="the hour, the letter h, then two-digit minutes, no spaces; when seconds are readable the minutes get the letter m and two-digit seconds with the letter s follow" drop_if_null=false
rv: 10h41
